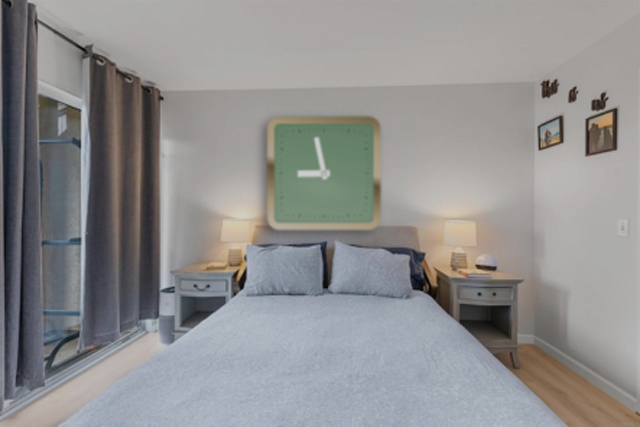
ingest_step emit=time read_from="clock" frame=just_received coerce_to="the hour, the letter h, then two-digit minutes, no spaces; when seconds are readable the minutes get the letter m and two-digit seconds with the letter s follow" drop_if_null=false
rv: 8h58
